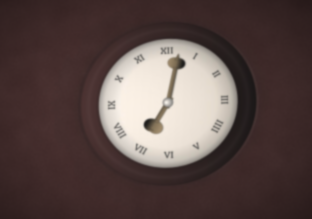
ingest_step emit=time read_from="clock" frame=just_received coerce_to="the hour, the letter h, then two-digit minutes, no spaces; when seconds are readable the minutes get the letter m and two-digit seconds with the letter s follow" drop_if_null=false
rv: 7h02
